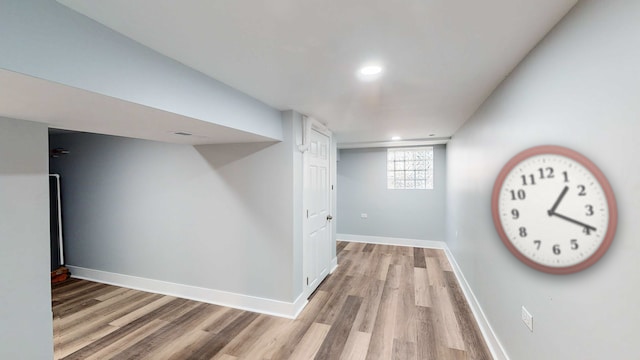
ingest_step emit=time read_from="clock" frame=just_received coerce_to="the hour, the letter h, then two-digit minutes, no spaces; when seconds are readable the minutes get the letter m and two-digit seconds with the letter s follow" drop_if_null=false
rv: 1h19
